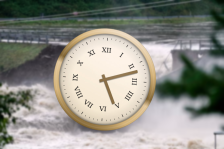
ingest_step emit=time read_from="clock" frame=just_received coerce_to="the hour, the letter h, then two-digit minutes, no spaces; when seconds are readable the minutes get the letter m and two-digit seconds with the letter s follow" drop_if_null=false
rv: 5h12
